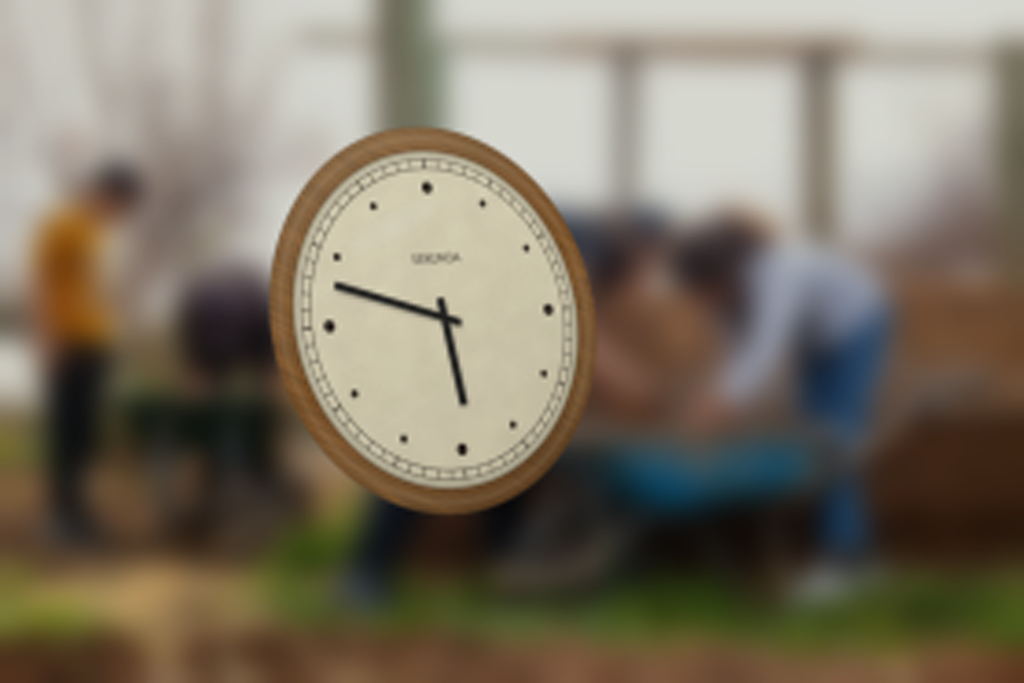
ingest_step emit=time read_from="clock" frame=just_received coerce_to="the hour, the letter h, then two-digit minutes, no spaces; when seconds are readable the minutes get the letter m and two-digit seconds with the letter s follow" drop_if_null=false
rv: 5h48
